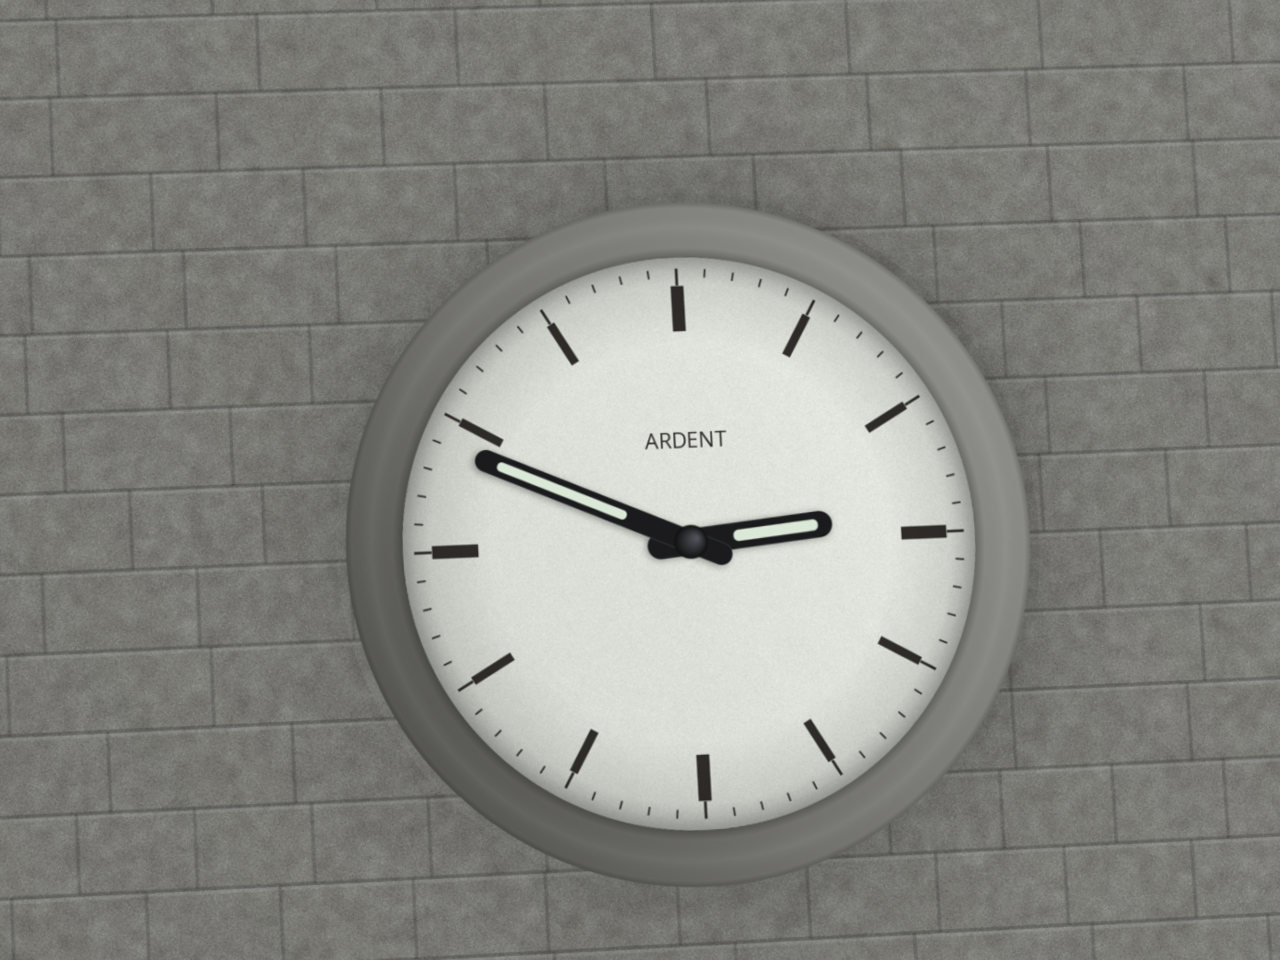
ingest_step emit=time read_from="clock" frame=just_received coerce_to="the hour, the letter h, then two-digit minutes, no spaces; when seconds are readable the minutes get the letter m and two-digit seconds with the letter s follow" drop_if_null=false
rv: 2h49
